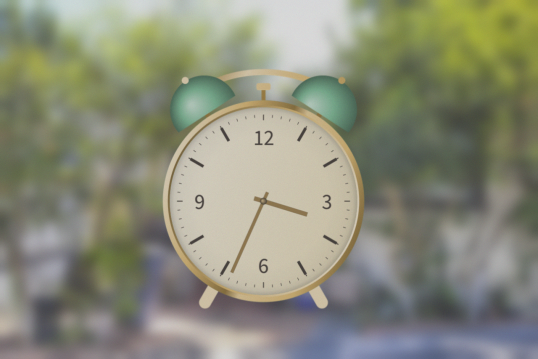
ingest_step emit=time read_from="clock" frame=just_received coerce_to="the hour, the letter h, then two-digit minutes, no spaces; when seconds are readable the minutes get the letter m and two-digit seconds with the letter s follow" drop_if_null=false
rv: 3h34
